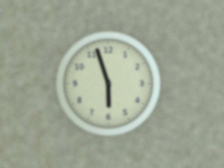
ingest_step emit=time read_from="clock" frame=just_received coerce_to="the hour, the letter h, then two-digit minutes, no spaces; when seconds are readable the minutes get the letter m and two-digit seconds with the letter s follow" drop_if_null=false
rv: 5h57
